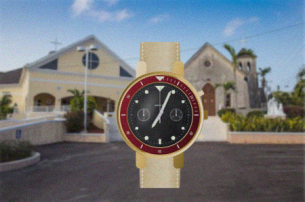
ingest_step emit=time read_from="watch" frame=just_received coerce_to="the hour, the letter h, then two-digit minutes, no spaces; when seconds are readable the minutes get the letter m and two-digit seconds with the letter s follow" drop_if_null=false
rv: 7h04
